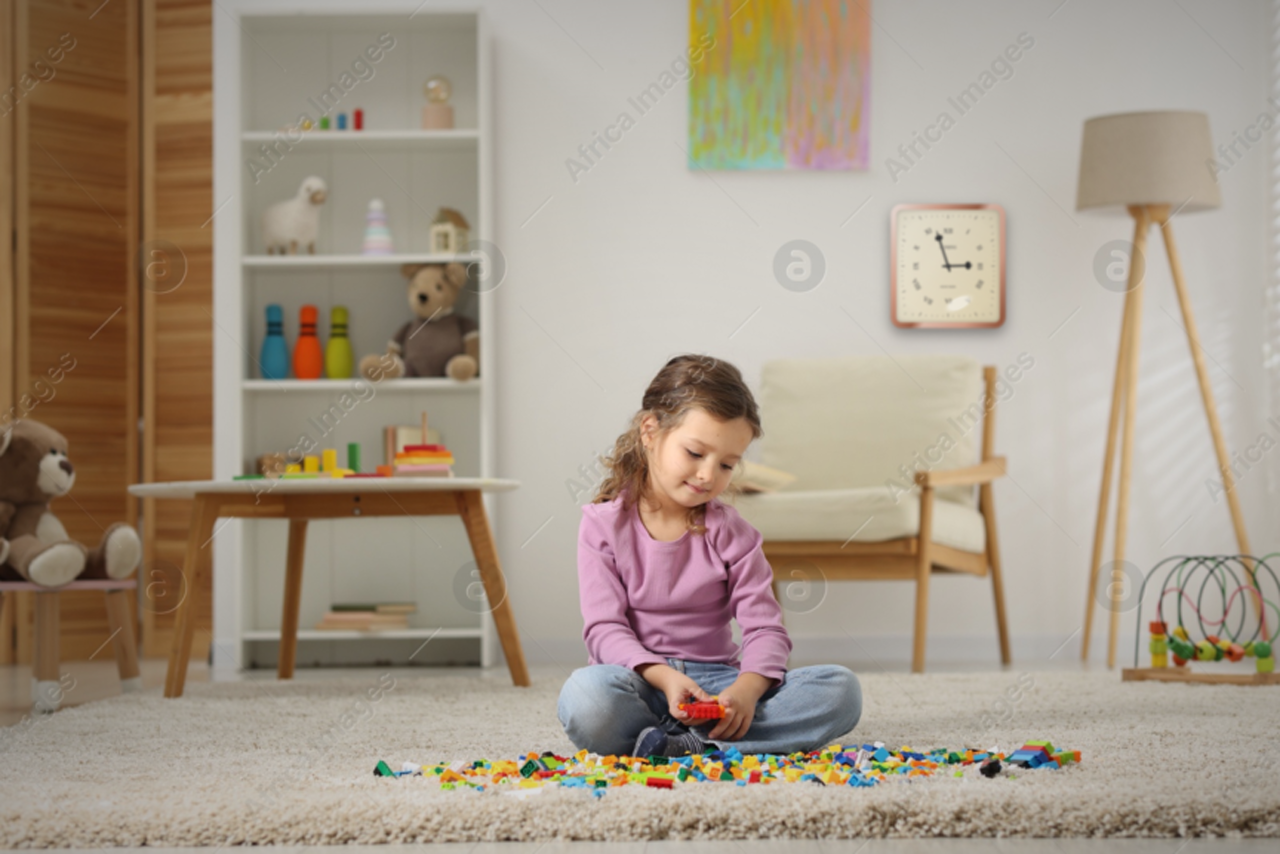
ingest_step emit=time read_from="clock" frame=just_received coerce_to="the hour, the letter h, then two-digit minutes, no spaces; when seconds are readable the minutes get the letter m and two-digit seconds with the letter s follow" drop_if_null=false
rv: 2h57
